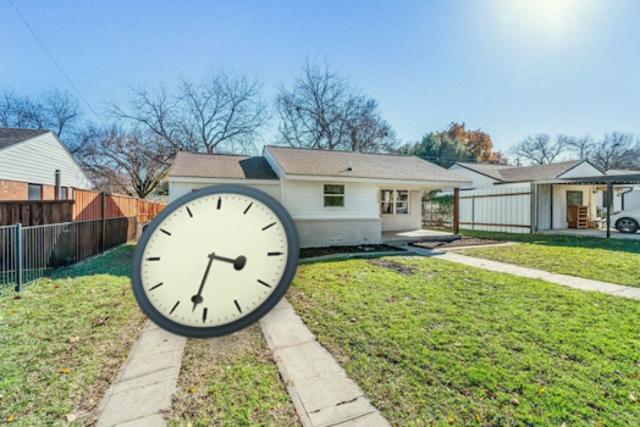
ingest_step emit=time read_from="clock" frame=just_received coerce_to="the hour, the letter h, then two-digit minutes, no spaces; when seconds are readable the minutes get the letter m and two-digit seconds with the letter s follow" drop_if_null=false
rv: 3h32
